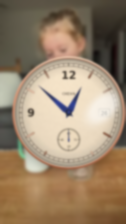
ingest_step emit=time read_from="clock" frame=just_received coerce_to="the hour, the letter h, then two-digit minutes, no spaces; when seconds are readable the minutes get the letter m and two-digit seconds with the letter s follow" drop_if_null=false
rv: 12h52
